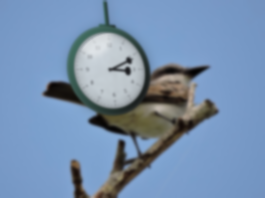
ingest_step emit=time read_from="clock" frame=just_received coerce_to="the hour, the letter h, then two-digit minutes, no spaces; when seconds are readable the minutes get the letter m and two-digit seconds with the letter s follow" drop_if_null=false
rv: 3h11
